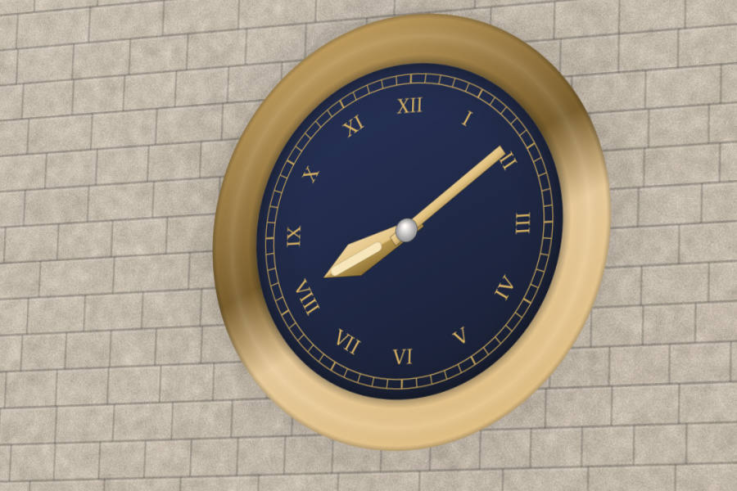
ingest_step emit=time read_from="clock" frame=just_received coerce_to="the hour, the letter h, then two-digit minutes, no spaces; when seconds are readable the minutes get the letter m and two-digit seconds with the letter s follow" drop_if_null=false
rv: 8h09
